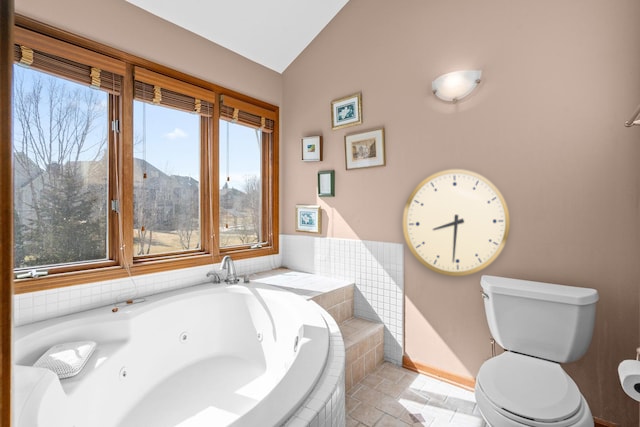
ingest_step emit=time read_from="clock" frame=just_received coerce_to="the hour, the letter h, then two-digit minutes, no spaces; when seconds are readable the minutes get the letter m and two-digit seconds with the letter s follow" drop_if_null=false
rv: 8h31
